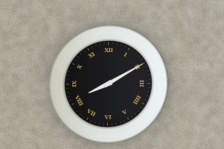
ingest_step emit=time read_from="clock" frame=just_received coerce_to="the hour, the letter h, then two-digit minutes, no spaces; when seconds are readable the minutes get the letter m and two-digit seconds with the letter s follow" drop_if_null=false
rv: 8h10
